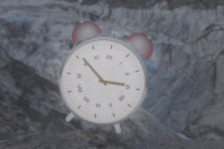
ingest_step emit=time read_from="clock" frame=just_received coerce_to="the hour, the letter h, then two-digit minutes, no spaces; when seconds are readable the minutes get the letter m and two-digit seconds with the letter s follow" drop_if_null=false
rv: 2h51
